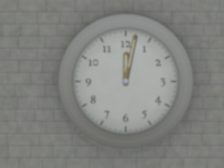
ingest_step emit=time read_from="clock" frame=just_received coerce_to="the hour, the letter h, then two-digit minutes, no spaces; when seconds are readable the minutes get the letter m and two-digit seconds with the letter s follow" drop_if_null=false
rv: 12h02
